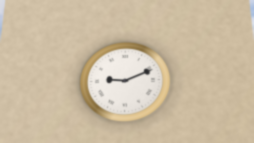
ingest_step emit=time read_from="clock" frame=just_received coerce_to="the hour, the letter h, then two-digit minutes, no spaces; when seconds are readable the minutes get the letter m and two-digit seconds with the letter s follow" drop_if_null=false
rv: 9h11
